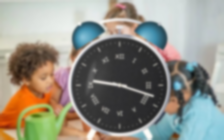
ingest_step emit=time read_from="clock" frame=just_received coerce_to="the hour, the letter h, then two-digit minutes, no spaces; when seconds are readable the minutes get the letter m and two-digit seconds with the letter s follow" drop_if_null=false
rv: 9h18
